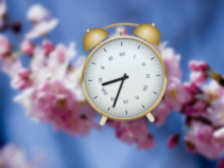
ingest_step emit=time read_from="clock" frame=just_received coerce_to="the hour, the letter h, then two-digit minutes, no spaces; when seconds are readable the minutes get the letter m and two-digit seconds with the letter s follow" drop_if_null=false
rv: 8h34
